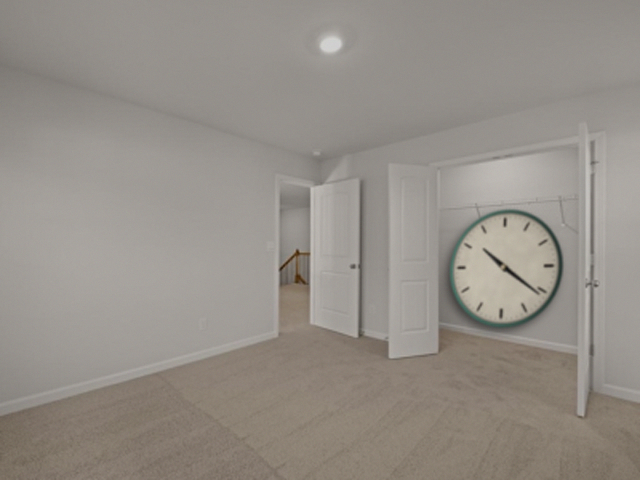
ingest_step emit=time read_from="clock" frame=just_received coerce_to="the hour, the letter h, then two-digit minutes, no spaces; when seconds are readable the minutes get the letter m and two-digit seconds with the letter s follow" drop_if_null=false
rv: 10h21
